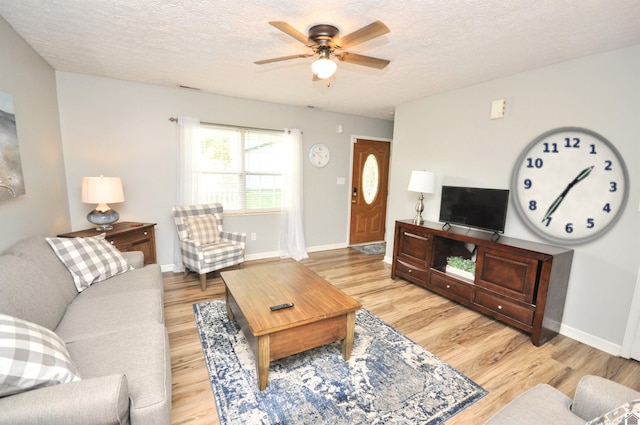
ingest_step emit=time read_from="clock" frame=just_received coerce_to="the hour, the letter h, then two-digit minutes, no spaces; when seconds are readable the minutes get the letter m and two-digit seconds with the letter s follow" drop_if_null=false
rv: 1h36
